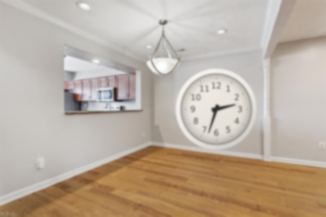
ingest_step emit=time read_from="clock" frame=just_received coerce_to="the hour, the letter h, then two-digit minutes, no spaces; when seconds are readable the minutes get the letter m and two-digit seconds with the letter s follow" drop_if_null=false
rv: 2h33
